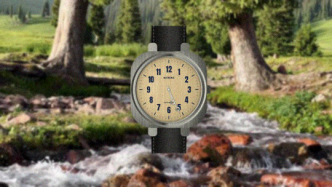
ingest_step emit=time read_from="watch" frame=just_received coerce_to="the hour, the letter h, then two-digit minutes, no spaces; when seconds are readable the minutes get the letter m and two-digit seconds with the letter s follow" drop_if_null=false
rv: 5h26
